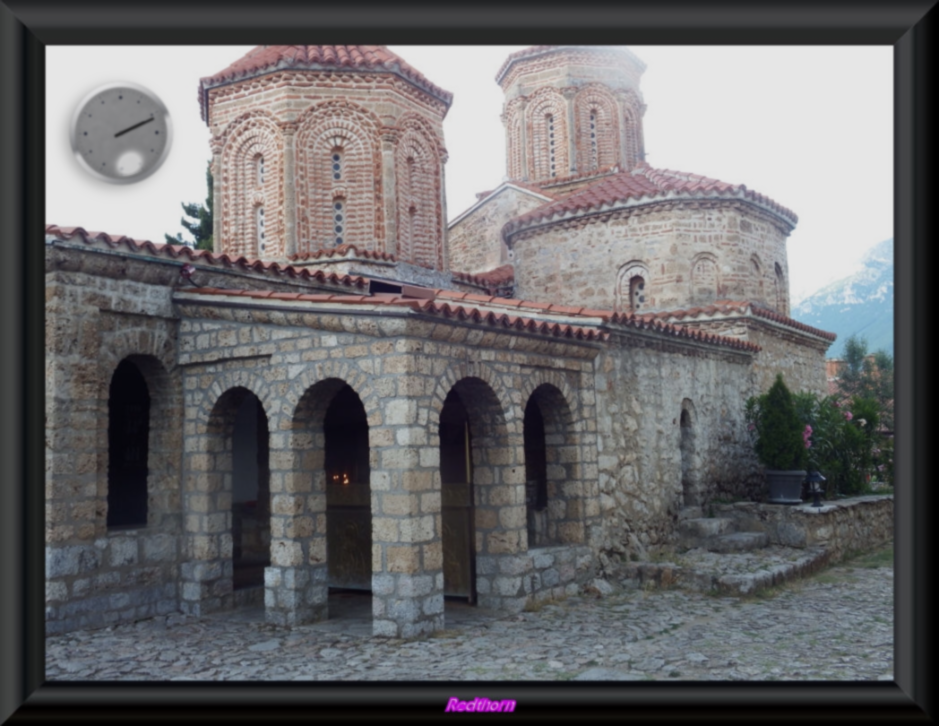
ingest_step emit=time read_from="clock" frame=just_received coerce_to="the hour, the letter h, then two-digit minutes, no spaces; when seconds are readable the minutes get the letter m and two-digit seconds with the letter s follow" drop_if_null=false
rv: 2h11
